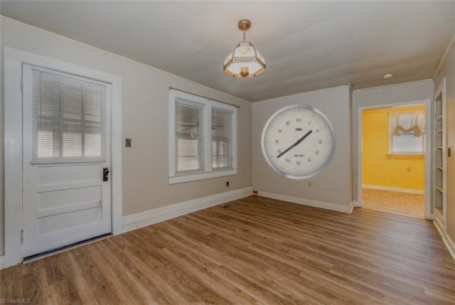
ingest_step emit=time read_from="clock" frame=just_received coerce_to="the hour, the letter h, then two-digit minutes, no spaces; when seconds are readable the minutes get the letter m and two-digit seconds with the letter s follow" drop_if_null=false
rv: 1h39
